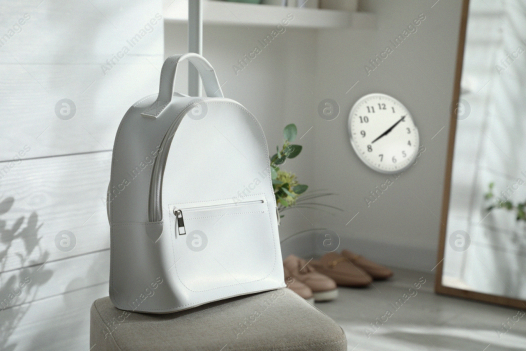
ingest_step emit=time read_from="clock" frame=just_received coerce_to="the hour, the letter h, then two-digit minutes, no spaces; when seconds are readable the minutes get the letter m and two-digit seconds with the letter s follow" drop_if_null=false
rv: 8h10
